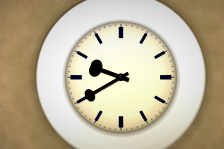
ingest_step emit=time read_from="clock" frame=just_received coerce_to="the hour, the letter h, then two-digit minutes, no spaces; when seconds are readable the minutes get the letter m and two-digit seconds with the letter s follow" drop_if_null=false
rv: 9h40
